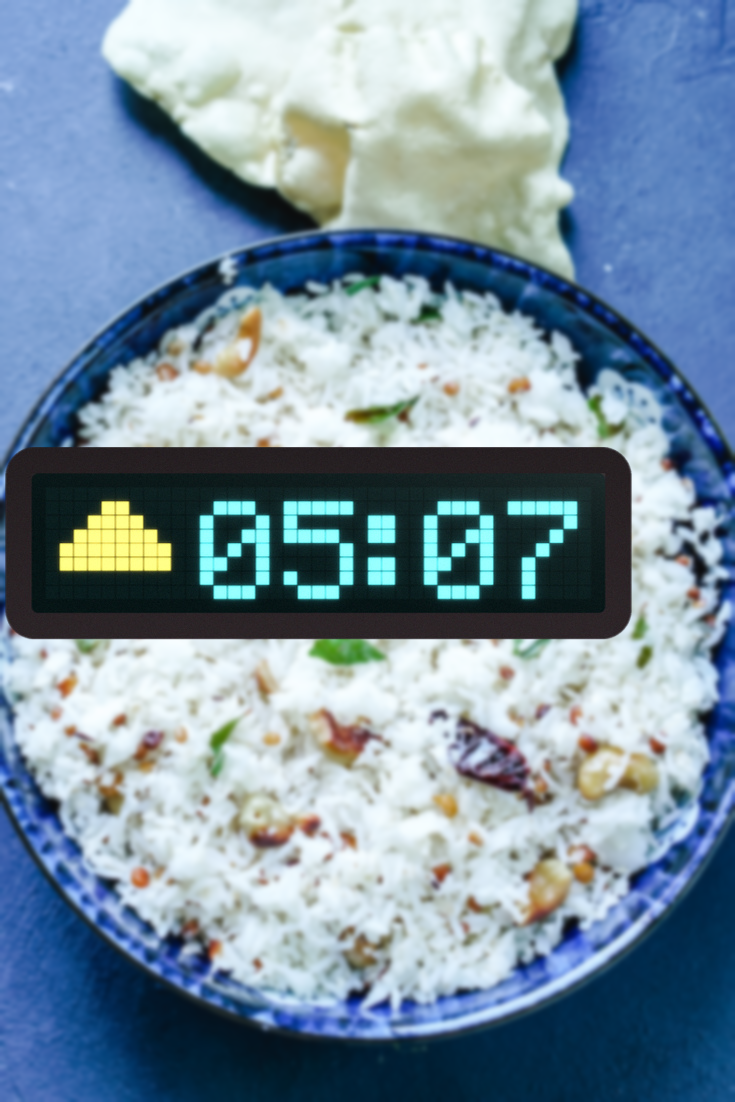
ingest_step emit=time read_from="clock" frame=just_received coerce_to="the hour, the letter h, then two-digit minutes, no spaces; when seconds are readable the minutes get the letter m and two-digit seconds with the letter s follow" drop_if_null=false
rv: 5h07
